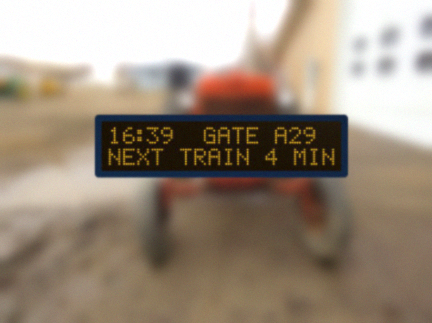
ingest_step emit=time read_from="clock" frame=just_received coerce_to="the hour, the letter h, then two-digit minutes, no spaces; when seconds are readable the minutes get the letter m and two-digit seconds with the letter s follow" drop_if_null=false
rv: 16h39
